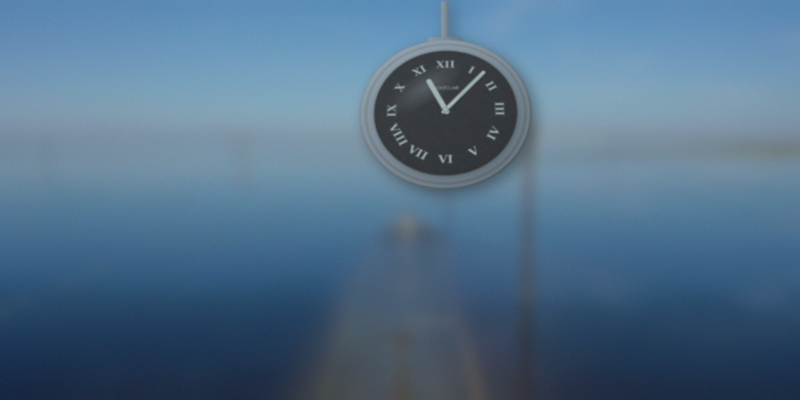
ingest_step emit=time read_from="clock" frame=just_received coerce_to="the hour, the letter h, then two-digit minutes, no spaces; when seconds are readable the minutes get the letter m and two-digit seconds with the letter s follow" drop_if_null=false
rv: 11h07
